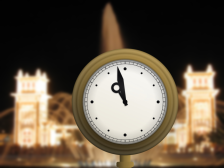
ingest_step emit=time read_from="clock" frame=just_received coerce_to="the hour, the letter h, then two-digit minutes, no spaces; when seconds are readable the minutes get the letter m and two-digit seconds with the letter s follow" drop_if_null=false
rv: 10h58
